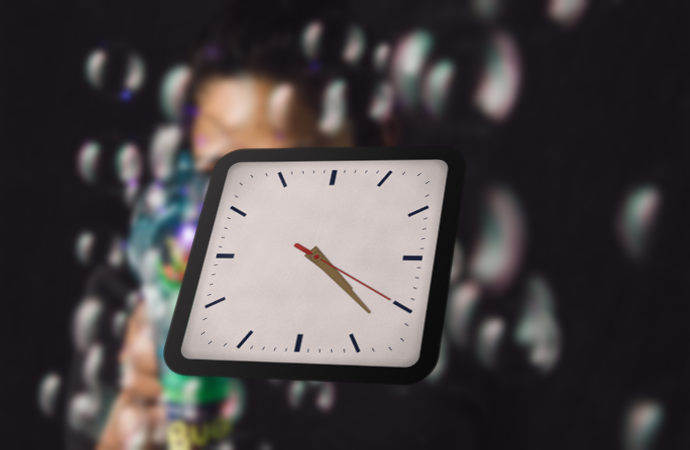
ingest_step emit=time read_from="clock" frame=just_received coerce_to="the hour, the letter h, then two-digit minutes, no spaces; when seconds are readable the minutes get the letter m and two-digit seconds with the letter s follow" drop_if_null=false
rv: 4h22m20s
